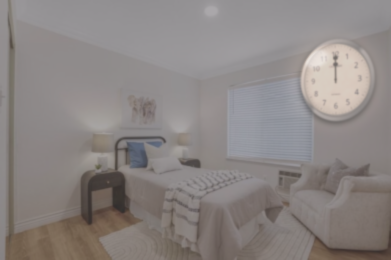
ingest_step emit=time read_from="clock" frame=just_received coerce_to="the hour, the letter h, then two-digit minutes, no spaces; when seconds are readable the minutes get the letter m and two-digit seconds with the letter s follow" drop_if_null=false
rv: 12h00
